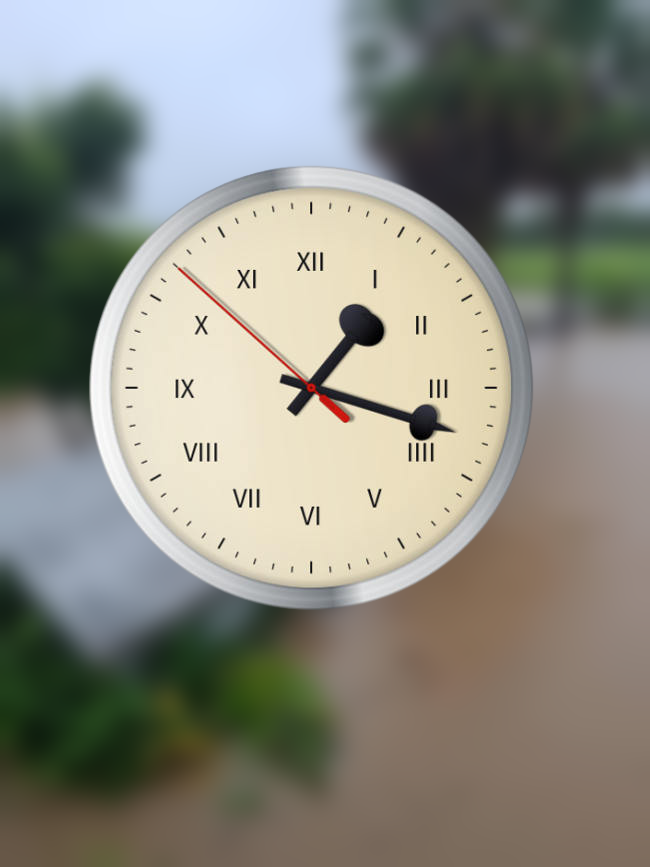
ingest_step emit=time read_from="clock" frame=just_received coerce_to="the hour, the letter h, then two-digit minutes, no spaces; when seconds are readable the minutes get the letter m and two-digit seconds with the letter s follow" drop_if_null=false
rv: 1h17m52s
